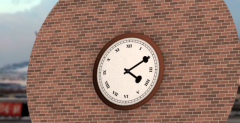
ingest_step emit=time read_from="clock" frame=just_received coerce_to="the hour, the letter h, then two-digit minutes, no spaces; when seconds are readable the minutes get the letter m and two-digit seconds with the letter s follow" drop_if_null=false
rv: 4h10
